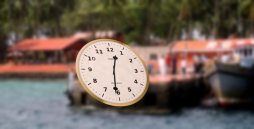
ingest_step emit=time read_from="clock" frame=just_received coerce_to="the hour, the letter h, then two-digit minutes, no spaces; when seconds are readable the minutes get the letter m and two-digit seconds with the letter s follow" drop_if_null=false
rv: 12h31
